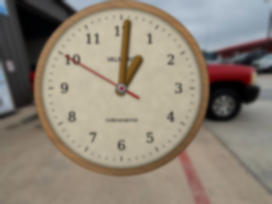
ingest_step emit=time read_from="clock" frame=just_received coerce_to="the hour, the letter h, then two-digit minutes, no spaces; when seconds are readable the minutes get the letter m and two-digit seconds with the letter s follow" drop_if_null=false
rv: 1h00m50s
